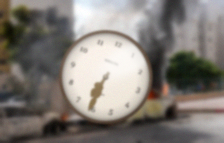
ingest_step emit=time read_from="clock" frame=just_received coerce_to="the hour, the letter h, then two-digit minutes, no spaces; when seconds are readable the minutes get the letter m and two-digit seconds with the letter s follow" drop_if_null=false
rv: 6h31
